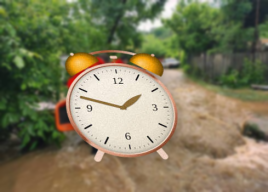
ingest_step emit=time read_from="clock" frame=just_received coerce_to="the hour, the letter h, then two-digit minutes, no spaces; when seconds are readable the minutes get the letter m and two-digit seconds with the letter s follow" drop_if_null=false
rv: 1h48
